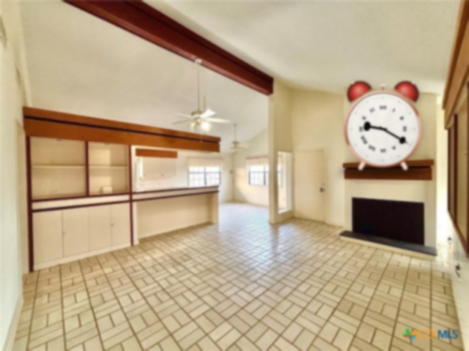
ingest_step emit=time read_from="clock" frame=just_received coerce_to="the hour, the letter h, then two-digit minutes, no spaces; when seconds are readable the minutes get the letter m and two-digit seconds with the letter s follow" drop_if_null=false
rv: 9h20
